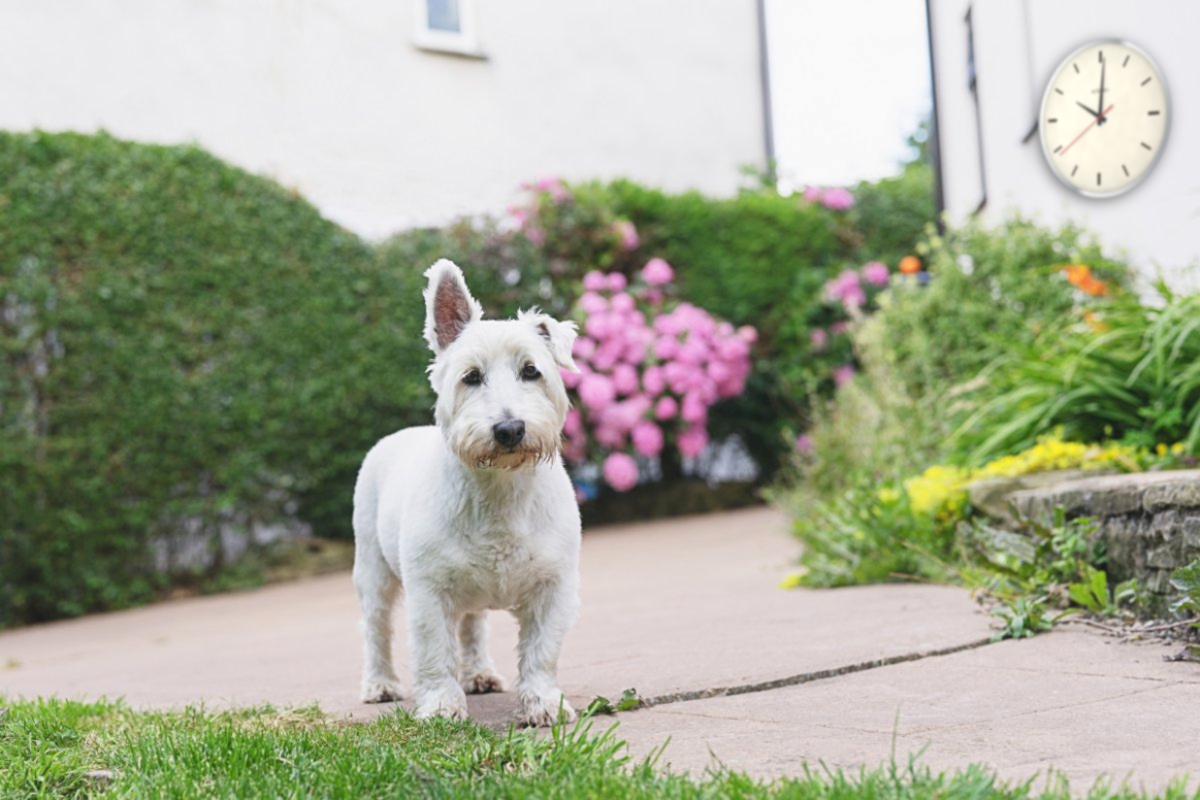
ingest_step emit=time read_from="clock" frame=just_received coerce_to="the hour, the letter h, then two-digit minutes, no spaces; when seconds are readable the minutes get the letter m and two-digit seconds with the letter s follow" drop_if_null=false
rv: 10h00m39s
